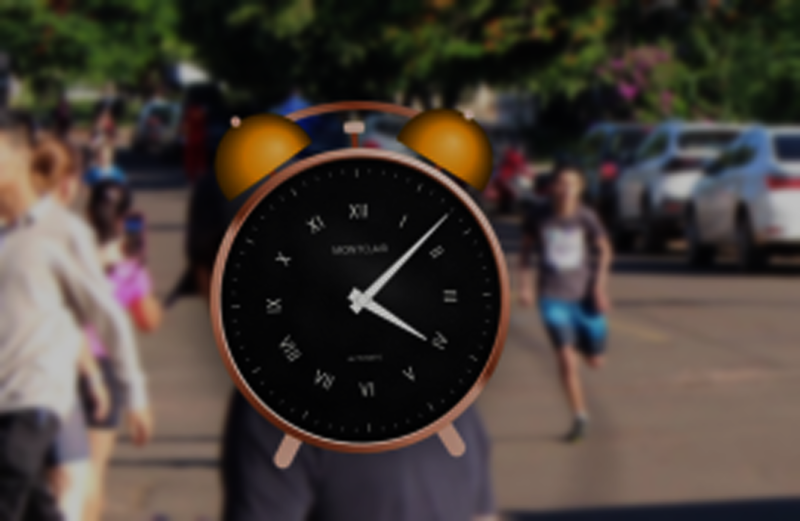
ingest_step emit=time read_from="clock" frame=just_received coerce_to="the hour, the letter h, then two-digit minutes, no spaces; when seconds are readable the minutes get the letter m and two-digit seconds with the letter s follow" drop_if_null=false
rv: 4h08
